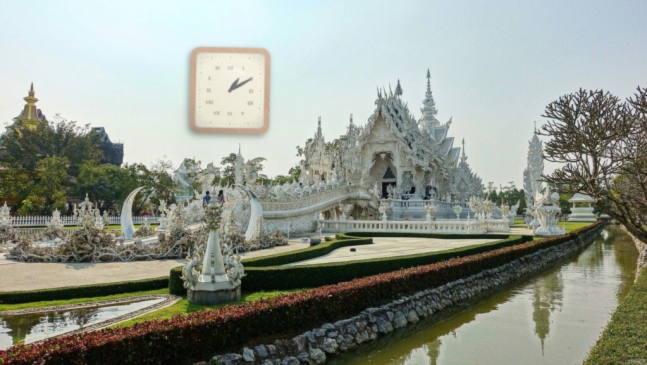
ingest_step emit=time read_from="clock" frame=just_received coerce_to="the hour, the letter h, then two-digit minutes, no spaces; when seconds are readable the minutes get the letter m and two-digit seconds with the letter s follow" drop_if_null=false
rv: 1h10
